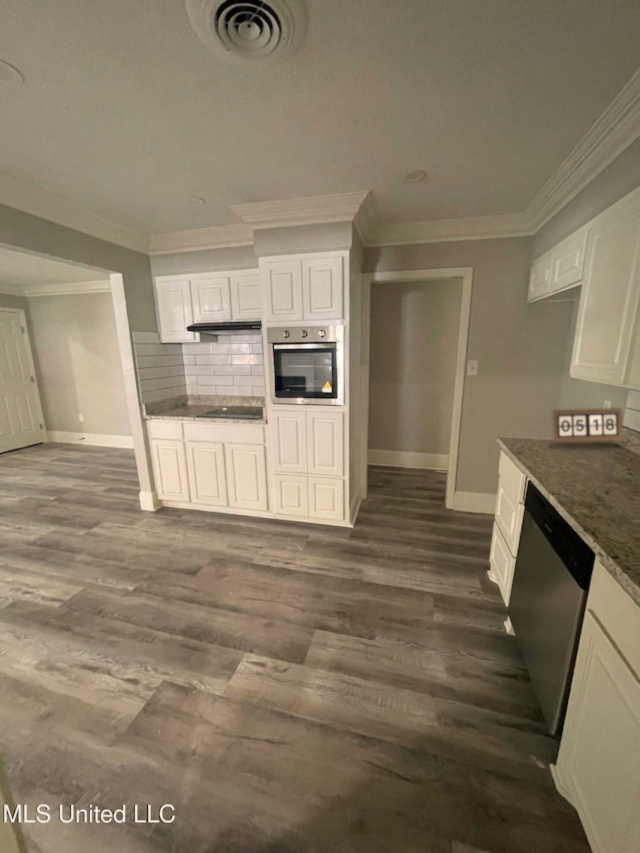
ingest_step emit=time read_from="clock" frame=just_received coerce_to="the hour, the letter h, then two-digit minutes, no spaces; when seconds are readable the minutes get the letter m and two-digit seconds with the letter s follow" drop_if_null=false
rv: 5h18
